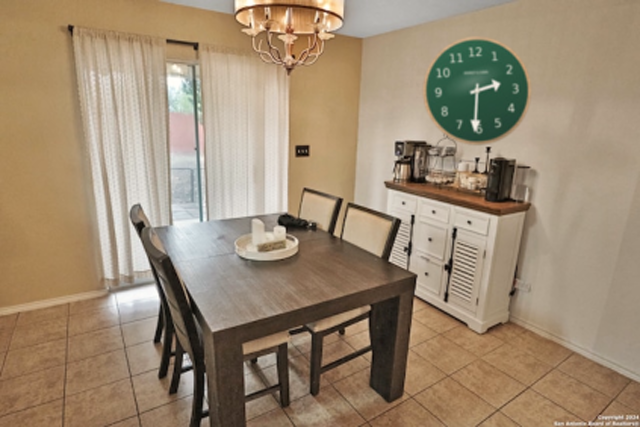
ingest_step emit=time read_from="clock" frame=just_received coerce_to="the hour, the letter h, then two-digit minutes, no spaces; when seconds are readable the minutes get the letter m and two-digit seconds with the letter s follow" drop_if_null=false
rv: 2h31
